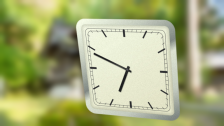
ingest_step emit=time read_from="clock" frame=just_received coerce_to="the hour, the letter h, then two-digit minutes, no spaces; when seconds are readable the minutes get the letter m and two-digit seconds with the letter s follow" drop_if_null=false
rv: 6h49
